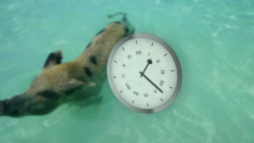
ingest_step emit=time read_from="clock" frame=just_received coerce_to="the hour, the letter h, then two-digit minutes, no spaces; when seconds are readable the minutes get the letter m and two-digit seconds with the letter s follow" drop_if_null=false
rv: 1h23
